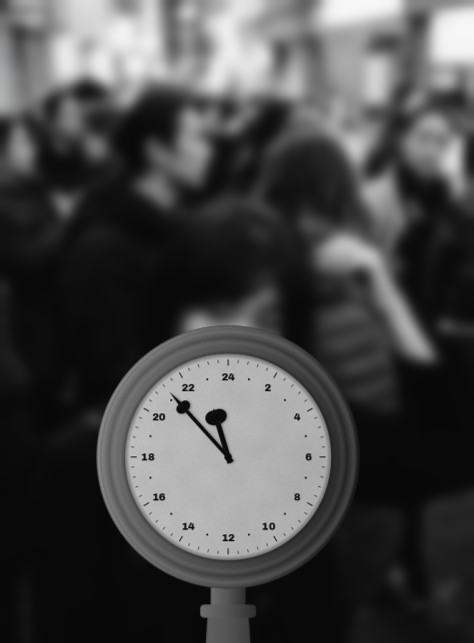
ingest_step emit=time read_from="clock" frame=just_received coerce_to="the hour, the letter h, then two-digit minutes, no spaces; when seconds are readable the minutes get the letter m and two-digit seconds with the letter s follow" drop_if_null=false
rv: 22h53
